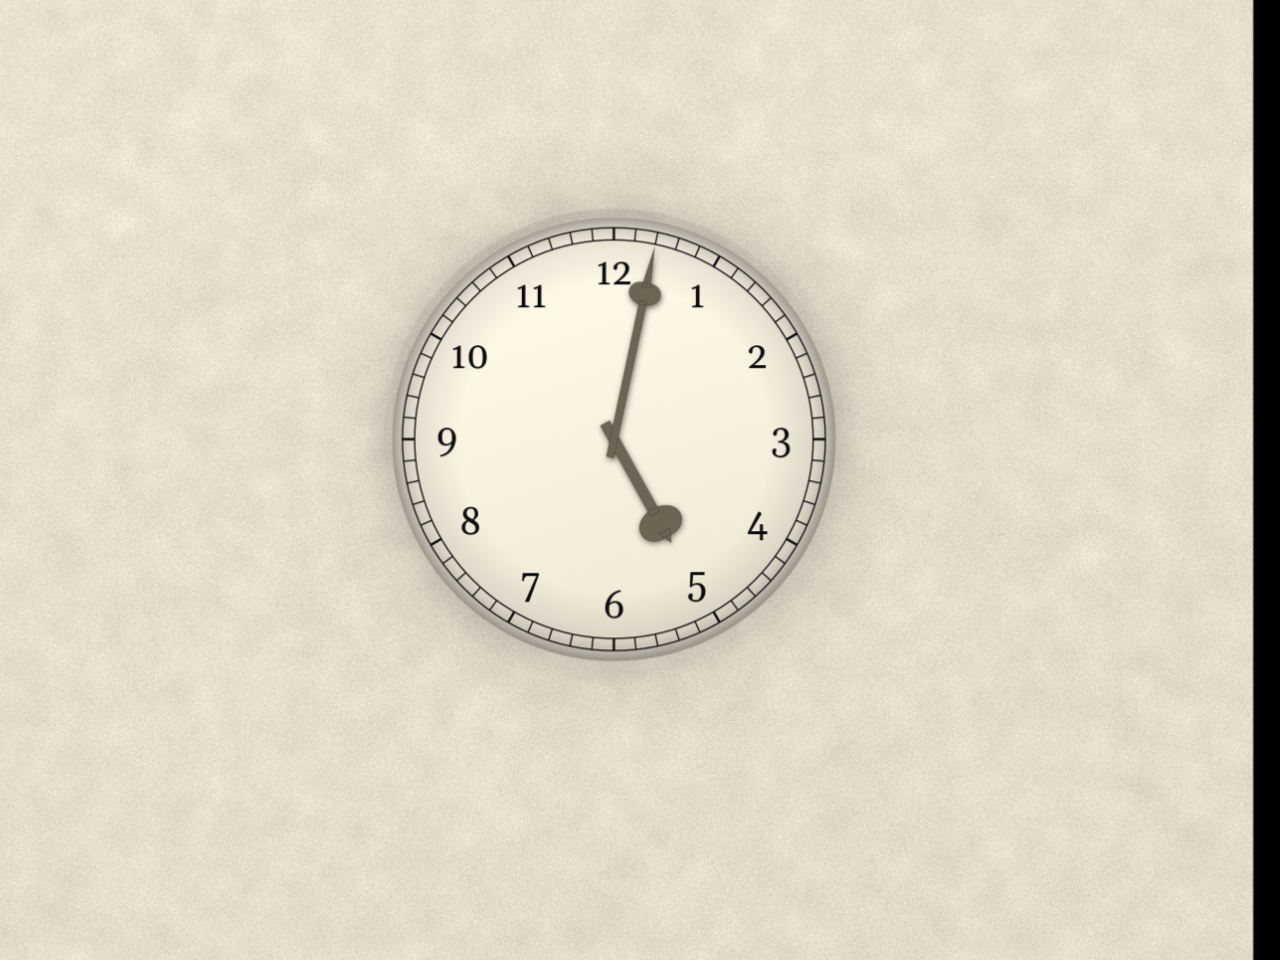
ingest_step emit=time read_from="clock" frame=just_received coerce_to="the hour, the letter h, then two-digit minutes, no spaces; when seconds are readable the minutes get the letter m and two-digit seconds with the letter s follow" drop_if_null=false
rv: 5h02
